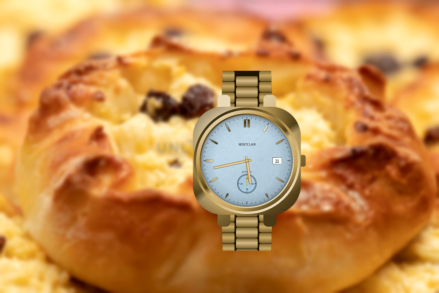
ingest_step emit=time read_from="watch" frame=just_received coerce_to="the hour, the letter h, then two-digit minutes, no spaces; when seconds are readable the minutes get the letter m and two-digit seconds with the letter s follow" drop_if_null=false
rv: 5h43
